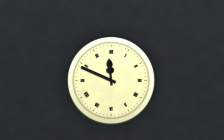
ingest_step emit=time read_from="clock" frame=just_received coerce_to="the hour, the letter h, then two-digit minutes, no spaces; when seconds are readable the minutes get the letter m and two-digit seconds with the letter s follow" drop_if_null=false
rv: 11h49
